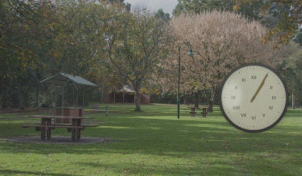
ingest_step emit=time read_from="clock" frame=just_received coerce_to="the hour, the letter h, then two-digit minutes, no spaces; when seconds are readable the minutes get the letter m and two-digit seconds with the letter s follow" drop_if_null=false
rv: 1h05
